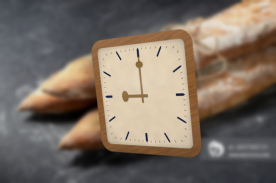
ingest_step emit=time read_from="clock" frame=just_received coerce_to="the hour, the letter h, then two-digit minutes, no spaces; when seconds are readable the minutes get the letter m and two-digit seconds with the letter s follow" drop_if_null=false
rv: 9h00
